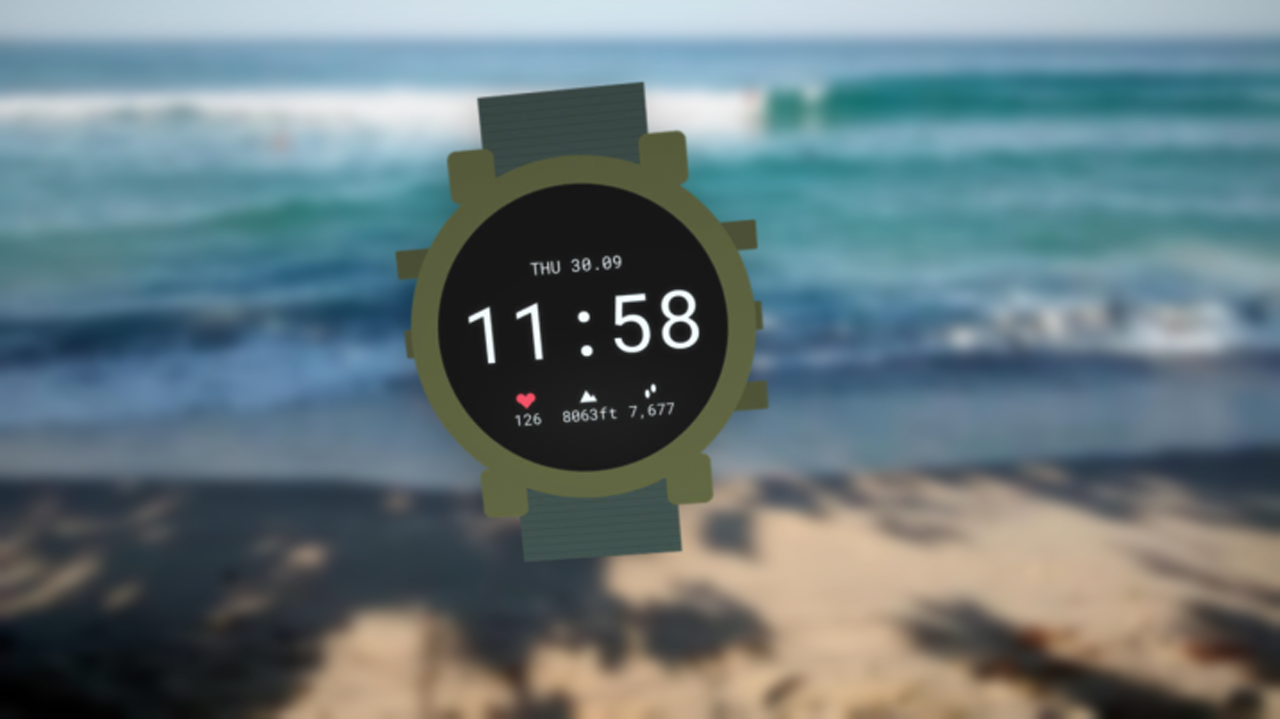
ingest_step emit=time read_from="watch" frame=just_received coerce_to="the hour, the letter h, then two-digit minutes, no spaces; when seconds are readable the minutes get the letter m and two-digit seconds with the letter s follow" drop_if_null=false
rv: 11h58
